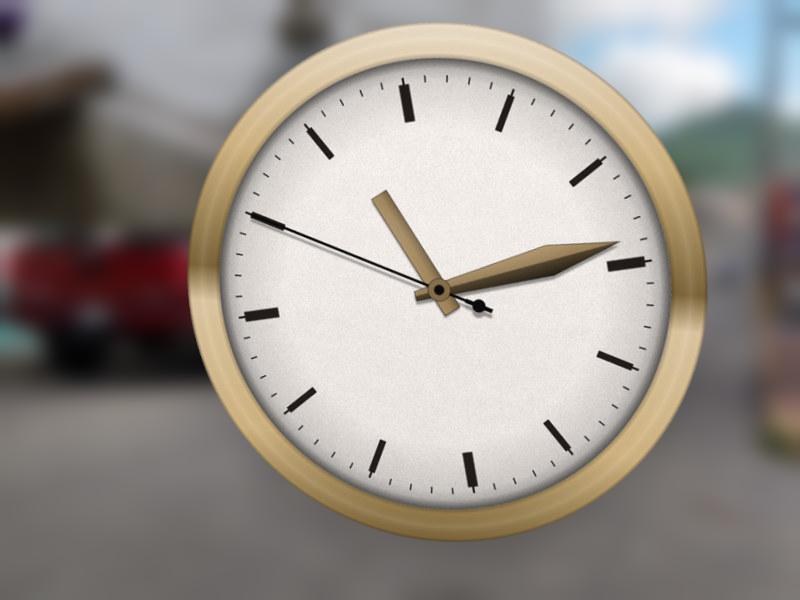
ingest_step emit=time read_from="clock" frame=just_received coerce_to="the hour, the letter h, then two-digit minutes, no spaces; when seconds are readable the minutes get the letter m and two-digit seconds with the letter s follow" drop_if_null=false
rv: 11h13m50s
